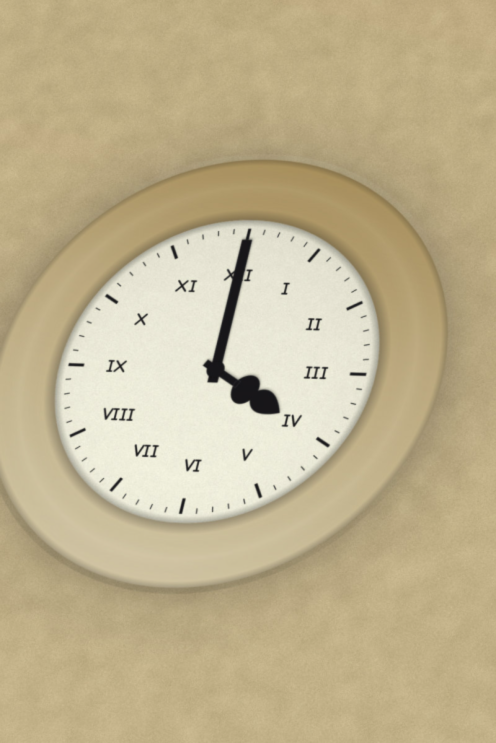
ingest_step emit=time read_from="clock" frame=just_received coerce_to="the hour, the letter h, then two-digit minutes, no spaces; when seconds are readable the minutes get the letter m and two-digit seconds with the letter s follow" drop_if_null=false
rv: 4h00
